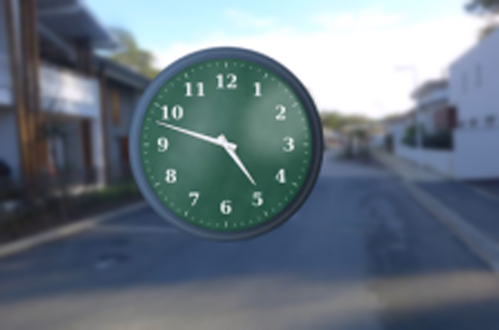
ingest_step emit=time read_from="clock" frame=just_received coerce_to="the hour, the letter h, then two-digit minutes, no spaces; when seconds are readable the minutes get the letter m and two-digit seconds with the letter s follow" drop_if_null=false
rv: 4h48
